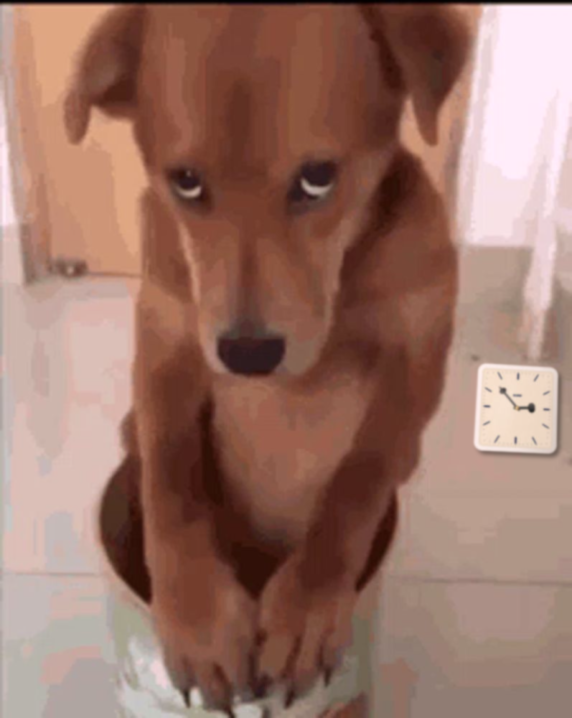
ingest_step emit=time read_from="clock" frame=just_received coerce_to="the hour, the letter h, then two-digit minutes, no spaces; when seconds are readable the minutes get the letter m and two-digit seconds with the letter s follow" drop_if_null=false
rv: 2h53
